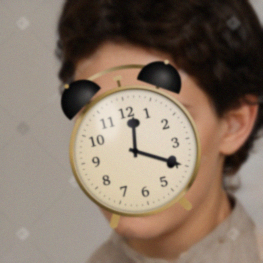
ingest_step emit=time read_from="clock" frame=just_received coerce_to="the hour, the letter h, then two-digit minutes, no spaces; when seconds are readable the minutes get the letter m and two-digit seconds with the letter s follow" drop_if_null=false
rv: 12h20
